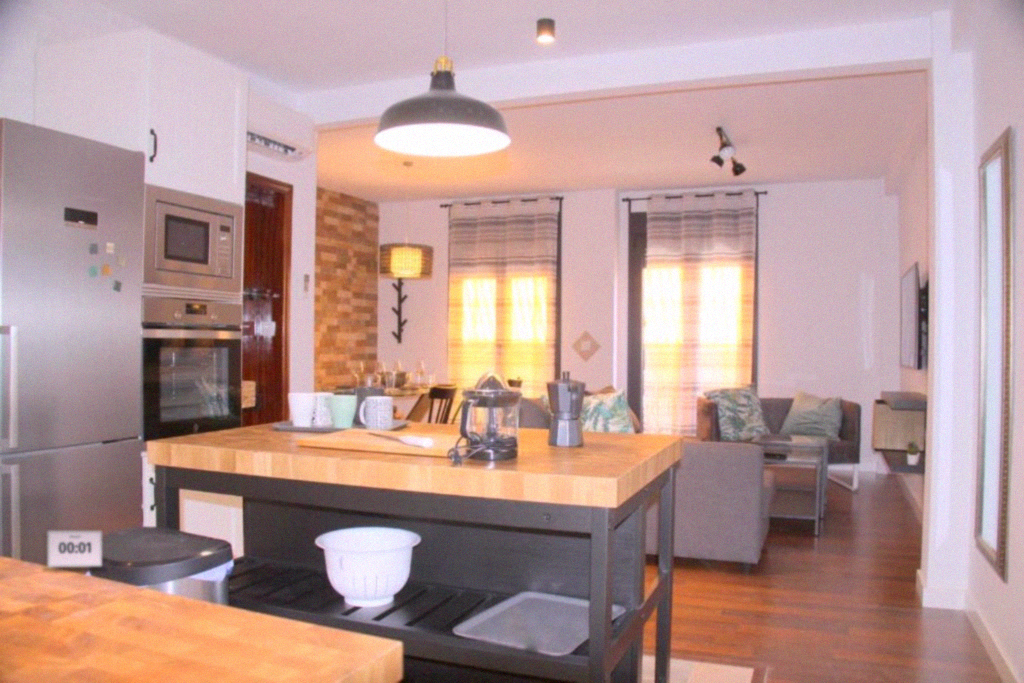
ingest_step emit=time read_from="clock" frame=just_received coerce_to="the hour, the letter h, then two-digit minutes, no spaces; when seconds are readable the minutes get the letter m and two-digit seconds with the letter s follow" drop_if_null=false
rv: 0h01
